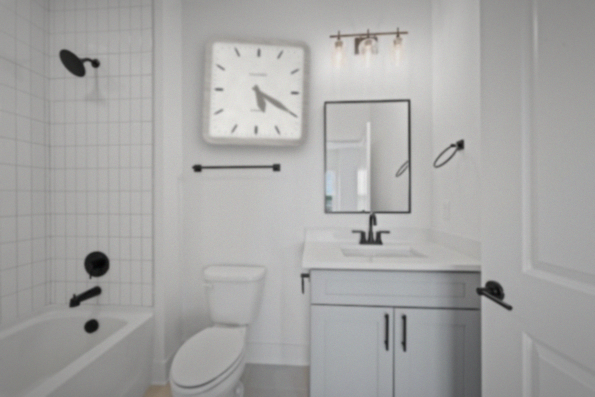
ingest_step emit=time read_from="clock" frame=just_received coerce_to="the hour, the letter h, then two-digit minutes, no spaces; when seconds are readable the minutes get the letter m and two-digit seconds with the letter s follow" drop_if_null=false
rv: 5h20
